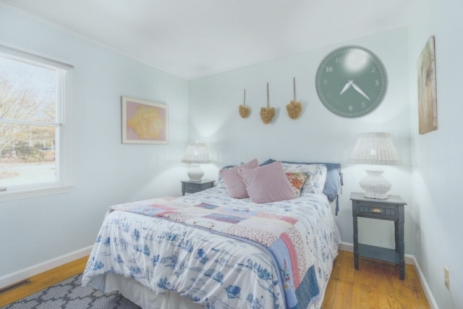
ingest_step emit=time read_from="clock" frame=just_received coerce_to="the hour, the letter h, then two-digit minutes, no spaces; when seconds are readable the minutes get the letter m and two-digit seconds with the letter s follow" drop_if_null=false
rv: 7h22
